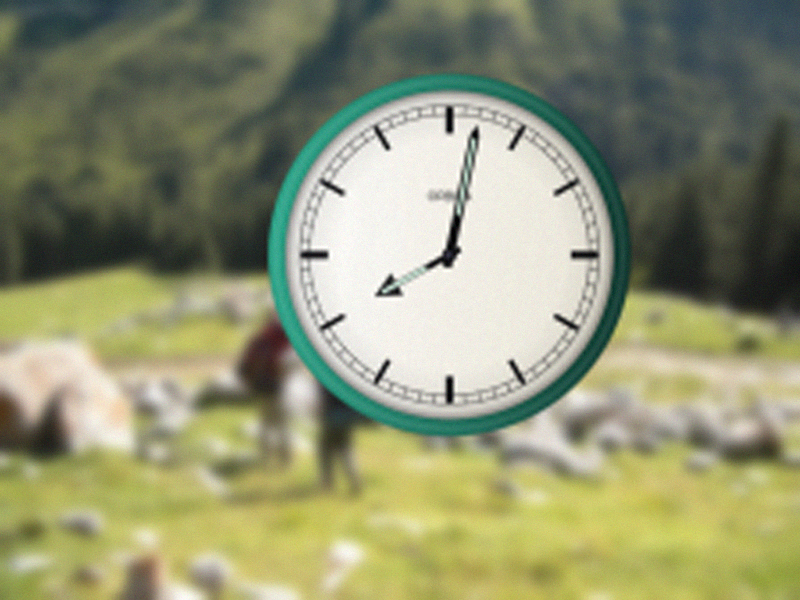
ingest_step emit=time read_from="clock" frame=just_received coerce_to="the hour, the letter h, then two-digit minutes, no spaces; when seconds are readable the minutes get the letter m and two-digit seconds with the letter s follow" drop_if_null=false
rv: 8h02
